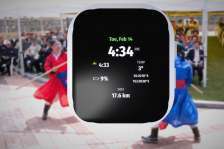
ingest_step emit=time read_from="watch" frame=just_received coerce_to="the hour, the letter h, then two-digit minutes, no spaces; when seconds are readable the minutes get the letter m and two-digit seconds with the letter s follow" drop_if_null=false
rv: 4h34
